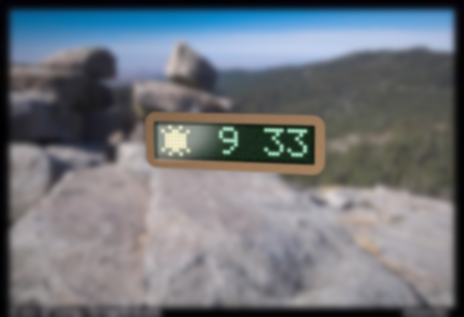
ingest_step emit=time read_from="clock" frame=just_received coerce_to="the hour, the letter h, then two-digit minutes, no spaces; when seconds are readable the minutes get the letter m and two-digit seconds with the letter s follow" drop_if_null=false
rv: 9h33
